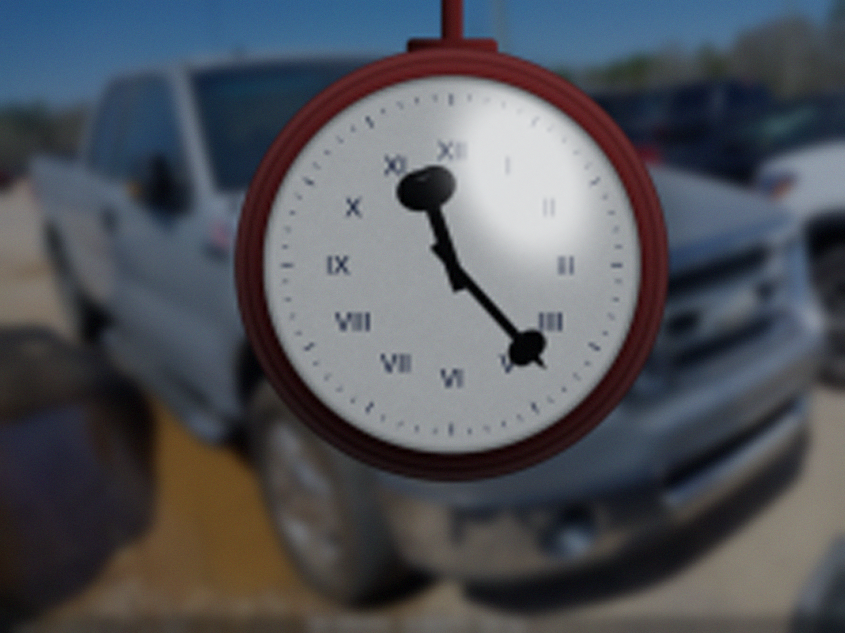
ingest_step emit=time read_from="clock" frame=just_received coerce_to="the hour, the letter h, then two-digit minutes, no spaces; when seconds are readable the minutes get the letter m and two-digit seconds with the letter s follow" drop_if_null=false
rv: 11h23
